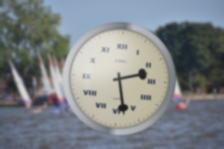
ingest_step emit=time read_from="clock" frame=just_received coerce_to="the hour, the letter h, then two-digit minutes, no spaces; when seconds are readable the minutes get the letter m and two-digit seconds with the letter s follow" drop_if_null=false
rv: 2h28
